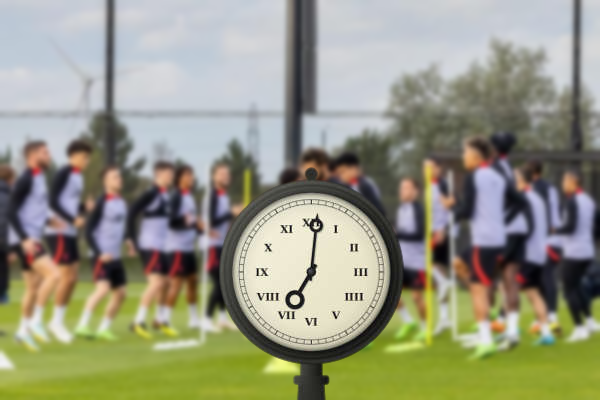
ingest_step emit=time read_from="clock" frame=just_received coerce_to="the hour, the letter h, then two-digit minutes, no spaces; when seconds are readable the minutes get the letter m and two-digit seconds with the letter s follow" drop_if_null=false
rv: 7h01
